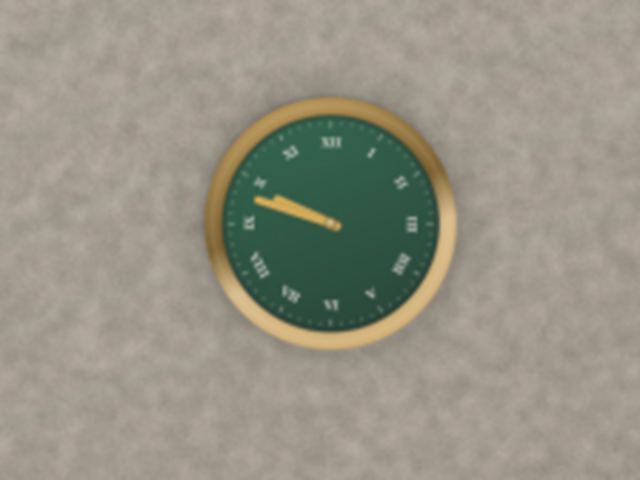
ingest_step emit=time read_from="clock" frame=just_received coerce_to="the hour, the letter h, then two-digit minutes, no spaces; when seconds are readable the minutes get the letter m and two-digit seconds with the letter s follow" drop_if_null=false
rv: 9h48
